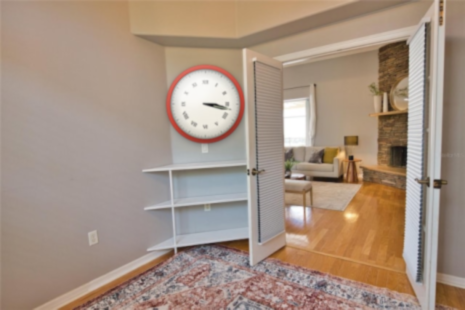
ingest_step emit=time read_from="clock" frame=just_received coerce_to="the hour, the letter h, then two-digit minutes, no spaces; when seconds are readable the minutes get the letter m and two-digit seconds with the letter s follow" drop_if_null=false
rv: 3h17
